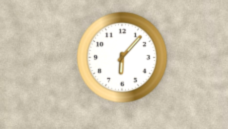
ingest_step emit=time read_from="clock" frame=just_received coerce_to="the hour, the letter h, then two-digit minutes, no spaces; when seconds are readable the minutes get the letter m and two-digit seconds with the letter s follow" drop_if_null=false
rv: 6h07
